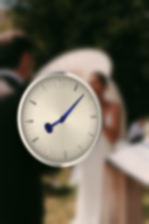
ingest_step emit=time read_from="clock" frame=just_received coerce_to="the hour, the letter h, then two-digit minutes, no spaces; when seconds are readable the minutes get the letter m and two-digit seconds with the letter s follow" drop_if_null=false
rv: 8h08
